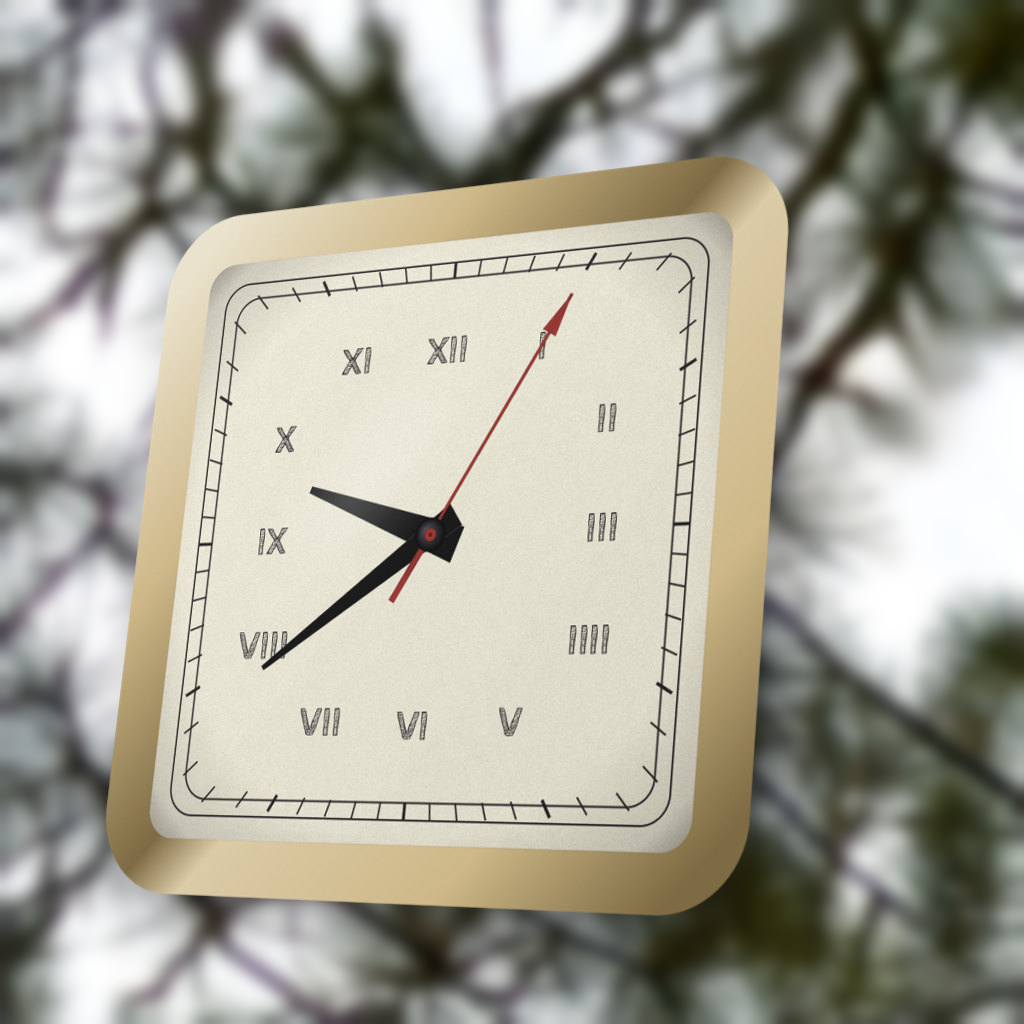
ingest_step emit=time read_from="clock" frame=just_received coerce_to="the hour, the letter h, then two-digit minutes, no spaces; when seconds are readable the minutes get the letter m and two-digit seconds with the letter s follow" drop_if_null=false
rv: 9h39m05s
